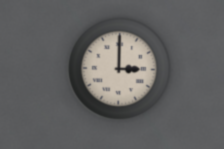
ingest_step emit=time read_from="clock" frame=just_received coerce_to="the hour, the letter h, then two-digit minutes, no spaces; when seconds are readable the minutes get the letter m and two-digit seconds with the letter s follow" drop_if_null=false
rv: 3h00
